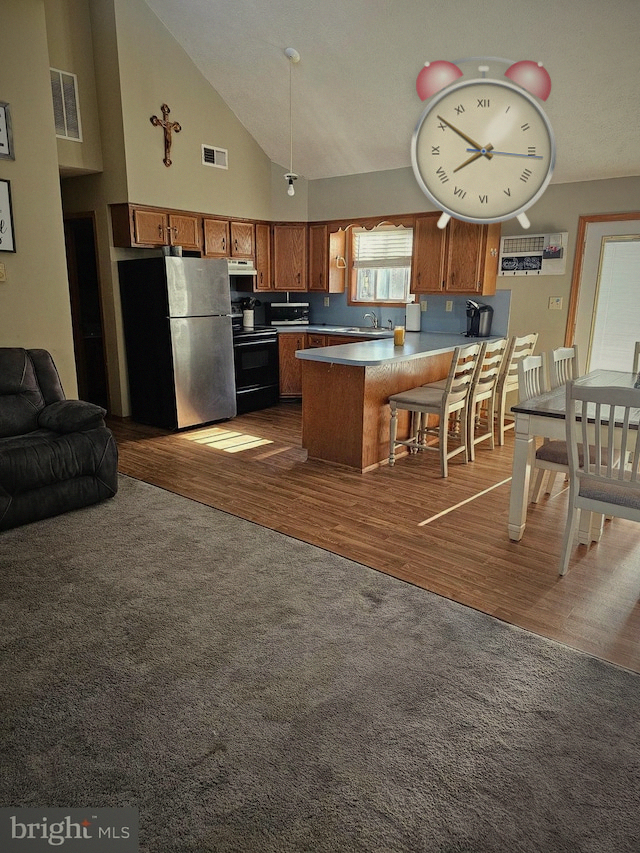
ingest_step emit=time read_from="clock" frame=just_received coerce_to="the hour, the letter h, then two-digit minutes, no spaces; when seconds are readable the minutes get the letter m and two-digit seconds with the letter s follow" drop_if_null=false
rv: 7h51m16s
